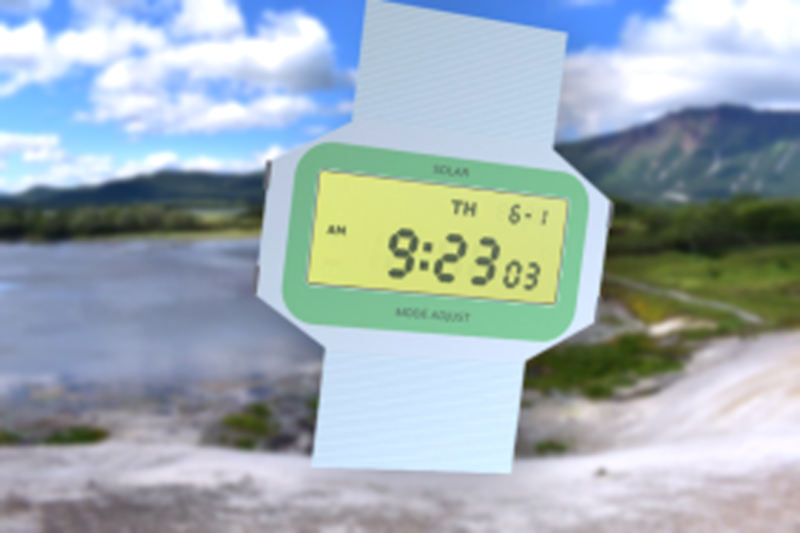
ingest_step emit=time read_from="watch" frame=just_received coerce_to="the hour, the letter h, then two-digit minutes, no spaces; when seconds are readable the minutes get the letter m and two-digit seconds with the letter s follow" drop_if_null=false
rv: 9h23m03s
